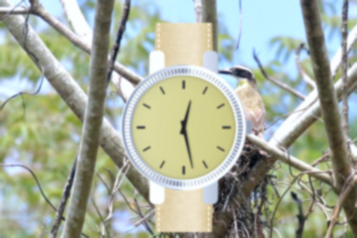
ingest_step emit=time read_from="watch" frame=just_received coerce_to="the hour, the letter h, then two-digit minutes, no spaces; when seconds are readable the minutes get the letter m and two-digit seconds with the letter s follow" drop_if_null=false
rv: 12h28
